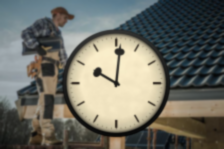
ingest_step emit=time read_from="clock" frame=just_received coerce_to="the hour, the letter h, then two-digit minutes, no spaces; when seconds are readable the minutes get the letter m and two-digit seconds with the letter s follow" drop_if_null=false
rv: 10h01
